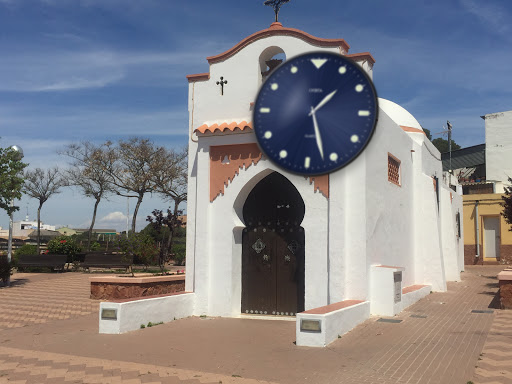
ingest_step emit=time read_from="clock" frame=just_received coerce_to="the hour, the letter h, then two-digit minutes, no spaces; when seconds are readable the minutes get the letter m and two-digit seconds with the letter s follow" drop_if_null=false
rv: 1h27
